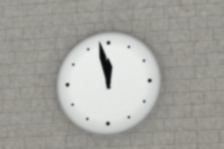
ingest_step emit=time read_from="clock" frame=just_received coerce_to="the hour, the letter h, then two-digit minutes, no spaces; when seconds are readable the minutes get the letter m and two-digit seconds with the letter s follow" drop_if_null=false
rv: 11h58
